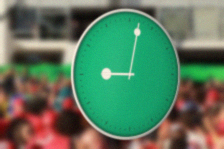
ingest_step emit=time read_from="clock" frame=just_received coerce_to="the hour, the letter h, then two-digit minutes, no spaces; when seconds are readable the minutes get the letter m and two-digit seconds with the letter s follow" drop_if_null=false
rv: 9h02
